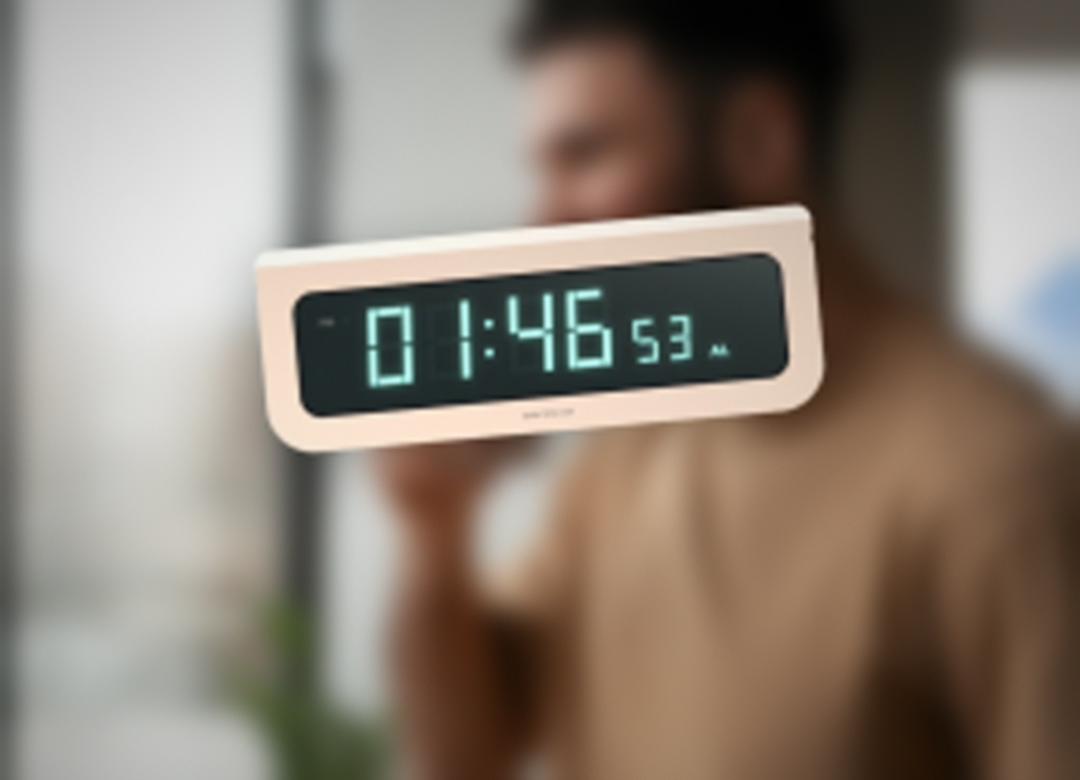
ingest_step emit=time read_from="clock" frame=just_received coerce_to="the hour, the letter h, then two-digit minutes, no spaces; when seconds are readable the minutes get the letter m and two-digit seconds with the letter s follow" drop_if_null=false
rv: 1h46m53s
